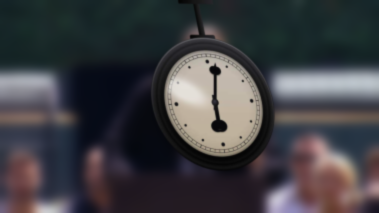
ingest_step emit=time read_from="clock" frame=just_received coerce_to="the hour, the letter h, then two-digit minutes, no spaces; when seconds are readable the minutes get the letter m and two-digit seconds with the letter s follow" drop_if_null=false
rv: 6h02
